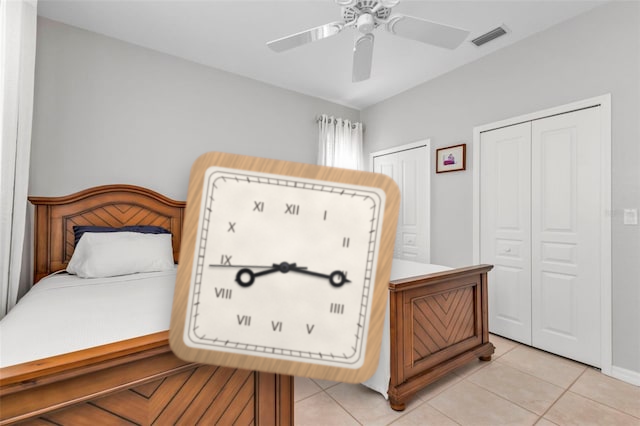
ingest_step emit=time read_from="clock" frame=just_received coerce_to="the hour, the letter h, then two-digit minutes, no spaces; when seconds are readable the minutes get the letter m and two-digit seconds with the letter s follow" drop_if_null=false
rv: 8h15m44s
